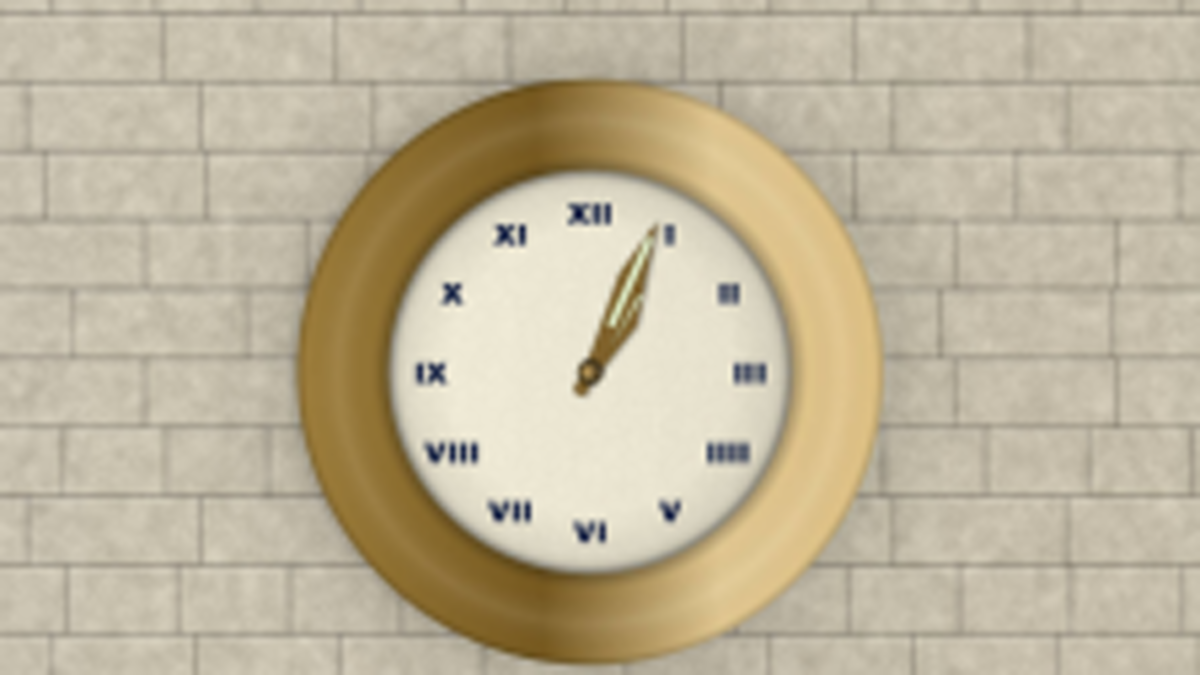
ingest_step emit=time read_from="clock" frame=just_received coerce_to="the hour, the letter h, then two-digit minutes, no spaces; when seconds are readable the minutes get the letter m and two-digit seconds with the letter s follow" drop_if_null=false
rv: 1h04
